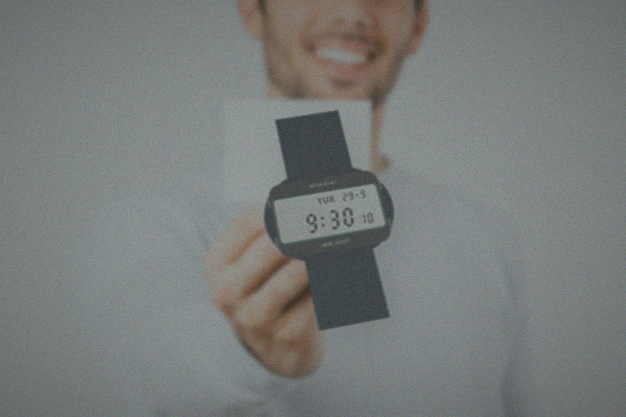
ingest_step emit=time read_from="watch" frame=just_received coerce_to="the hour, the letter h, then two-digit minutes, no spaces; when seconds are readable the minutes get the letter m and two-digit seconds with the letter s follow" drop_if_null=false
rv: 9h30m10s
